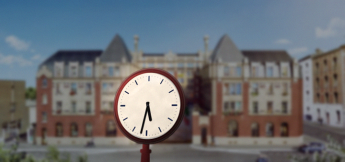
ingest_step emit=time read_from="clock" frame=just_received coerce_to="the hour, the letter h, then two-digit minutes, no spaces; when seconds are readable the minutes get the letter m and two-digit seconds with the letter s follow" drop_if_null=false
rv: 5h32
